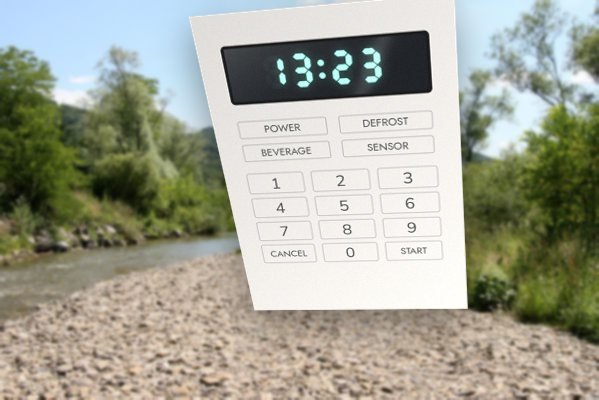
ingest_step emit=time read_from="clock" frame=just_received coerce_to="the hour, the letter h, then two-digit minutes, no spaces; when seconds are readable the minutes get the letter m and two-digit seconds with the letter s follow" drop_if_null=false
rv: 13h23
